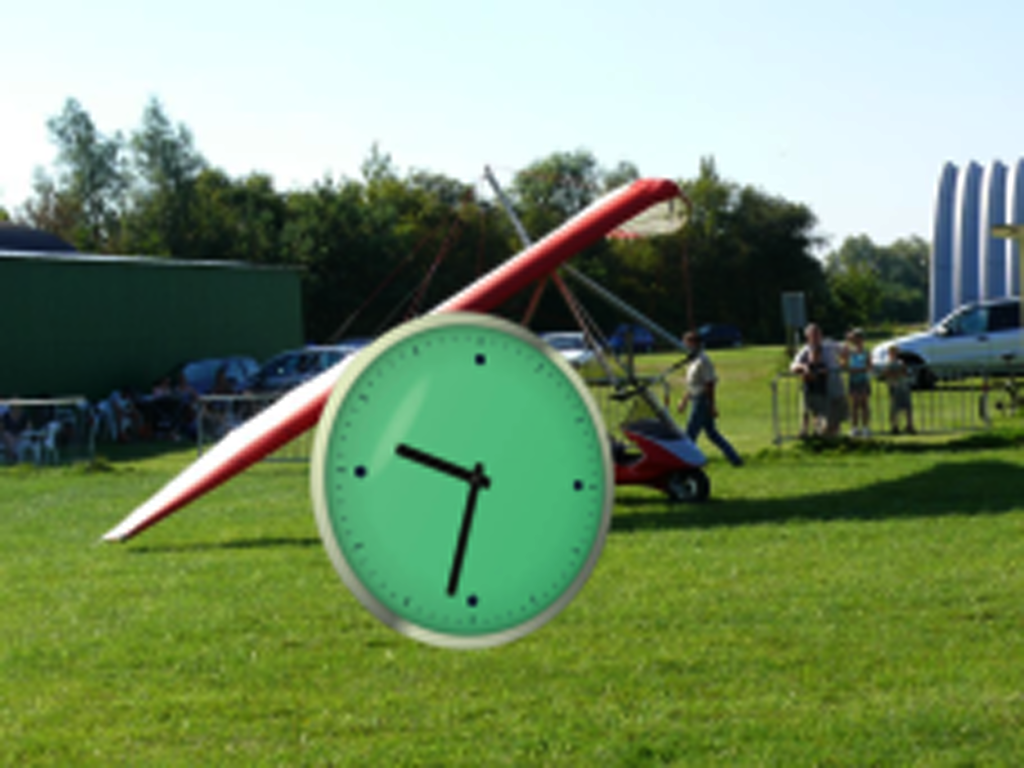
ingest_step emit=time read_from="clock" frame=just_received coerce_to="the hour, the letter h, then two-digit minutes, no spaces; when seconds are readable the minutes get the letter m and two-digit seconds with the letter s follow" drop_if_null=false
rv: 9h32
